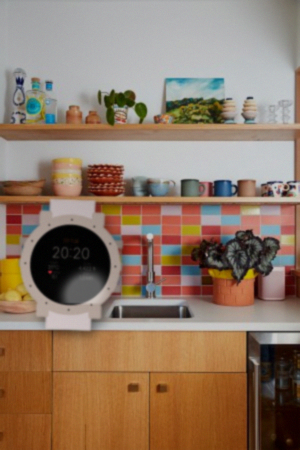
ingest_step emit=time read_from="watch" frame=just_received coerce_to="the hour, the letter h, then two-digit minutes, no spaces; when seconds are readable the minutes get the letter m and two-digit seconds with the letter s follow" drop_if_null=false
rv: 20h20
